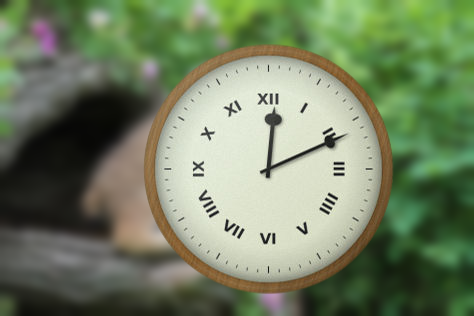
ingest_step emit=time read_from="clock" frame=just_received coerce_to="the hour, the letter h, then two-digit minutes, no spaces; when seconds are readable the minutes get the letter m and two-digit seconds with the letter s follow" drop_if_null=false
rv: 12h11
